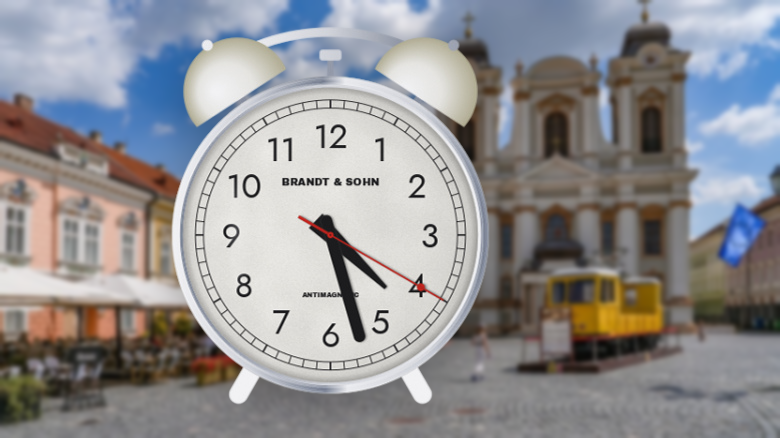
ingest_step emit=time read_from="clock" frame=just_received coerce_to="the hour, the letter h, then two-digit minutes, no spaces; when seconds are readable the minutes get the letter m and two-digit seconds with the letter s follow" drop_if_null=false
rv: 4h27m20s
